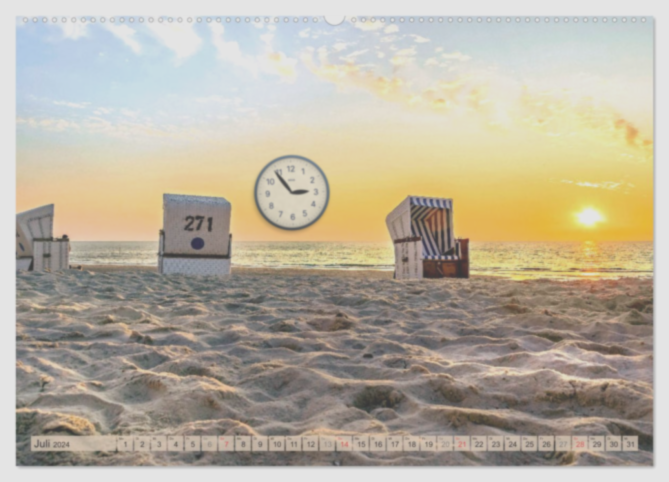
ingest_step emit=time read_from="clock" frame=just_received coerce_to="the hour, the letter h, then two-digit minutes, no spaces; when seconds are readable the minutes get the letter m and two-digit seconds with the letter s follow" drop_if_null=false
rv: 2h54
